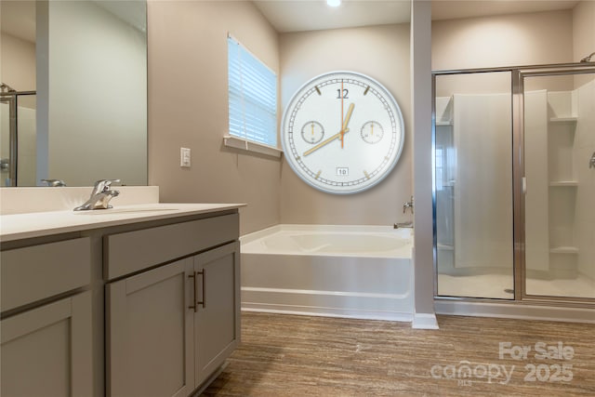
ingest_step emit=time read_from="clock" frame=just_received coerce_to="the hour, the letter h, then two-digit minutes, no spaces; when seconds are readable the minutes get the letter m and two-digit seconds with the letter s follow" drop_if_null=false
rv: 12h40
